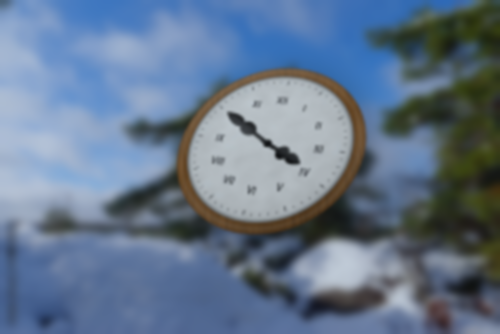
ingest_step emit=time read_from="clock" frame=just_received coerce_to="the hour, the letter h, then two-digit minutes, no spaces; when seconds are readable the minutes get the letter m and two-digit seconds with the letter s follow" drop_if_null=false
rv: 3h50
